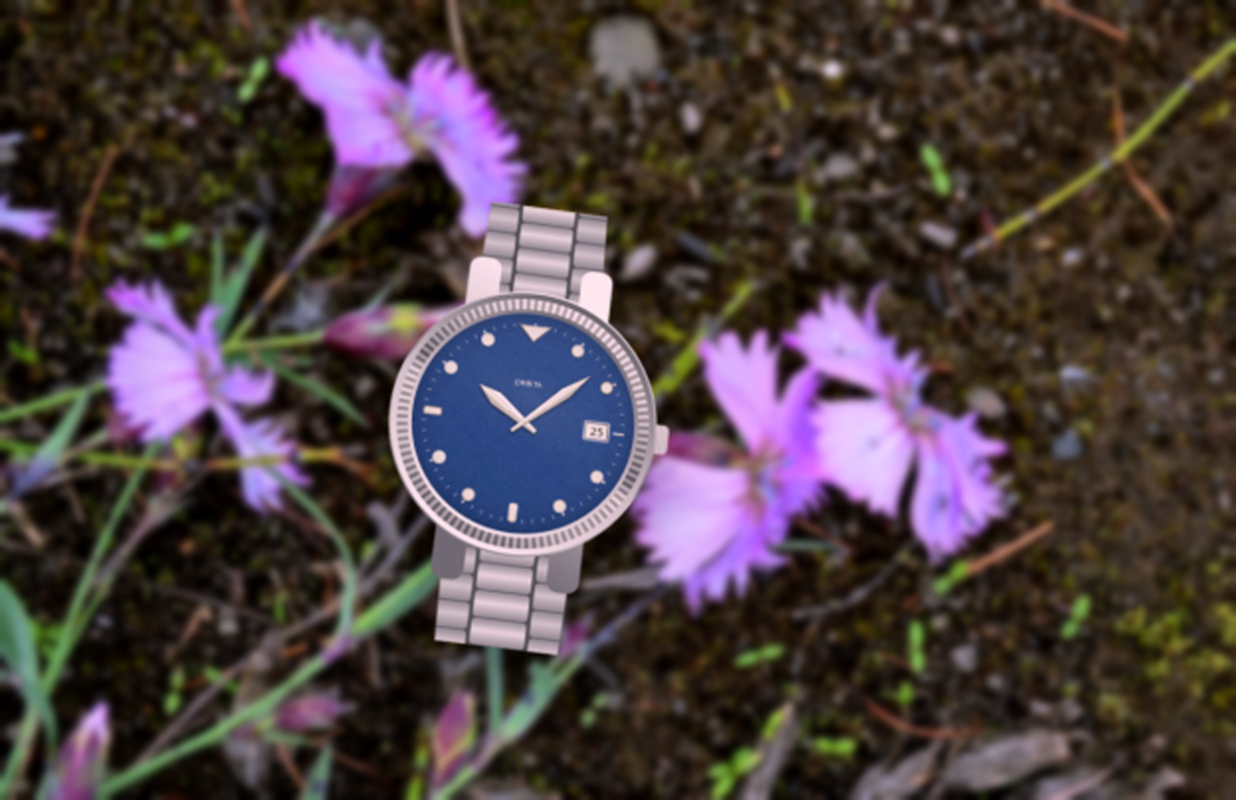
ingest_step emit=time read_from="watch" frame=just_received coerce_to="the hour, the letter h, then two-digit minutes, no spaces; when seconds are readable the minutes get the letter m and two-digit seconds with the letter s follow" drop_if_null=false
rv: 10h08
